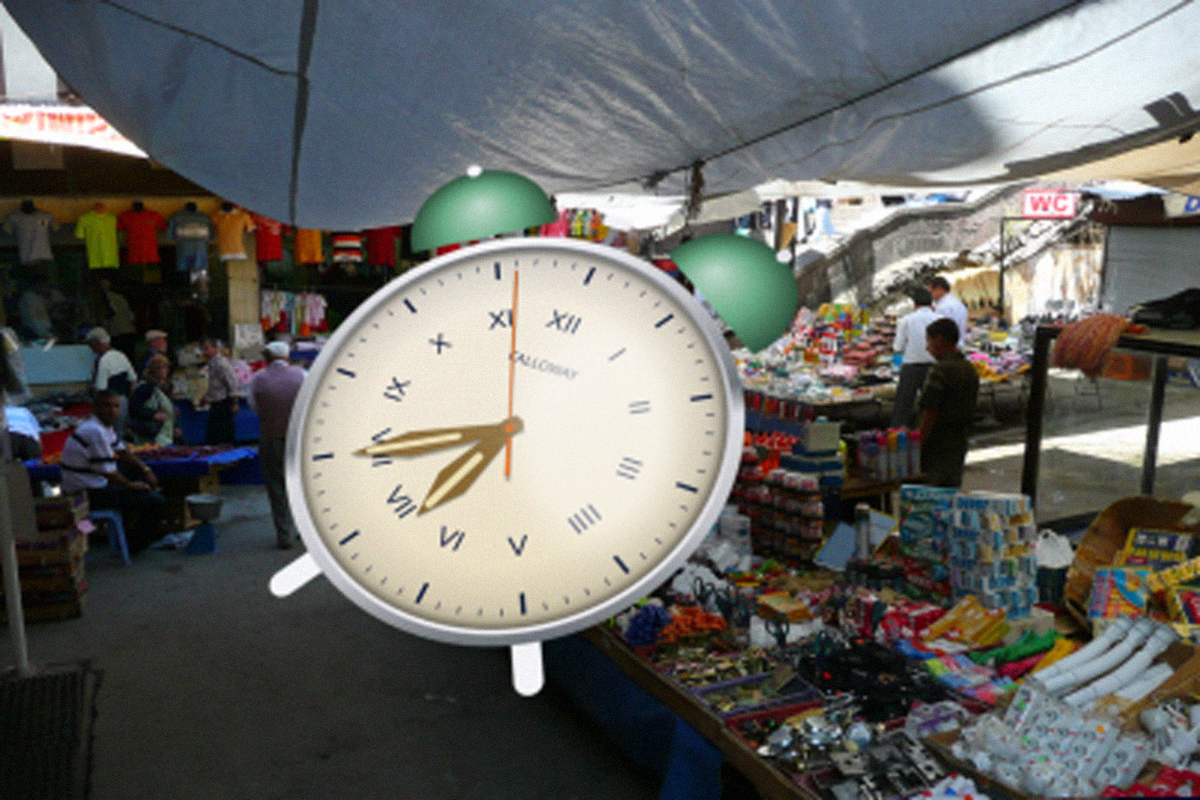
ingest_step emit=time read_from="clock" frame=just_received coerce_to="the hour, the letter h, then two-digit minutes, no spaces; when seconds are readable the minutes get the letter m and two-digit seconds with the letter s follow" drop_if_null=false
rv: 6h39m56s
